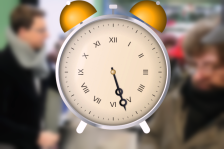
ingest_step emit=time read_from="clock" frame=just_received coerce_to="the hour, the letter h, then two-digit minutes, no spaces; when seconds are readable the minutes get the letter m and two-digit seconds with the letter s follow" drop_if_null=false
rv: 5h27
